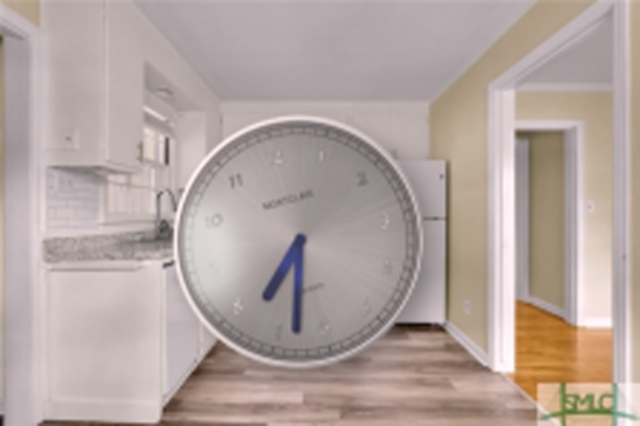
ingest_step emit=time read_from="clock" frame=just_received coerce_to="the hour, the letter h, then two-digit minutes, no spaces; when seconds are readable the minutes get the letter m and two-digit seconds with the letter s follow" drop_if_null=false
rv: 7h33
